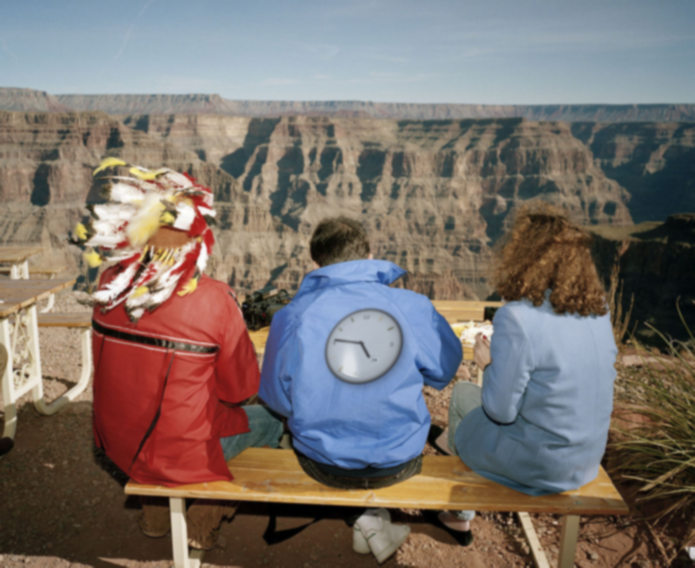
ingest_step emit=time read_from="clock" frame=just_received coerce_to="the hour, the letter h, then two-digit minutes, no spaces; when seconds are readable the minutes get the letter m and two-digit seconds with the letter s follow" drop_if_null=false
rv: 4h46
